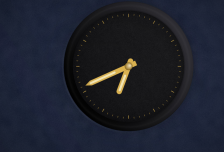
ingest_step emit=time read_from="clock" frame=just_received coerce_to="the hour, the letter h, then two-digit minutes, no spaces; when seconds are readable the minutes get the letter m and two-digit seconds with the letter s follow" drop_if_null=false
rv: 6h41
